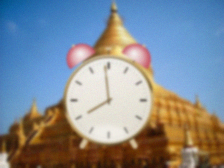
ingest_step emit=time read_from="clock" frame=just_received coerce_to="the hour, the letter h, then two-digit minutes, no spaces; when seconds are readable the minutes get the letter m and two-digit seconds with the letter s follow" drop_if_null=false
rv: 7h59
